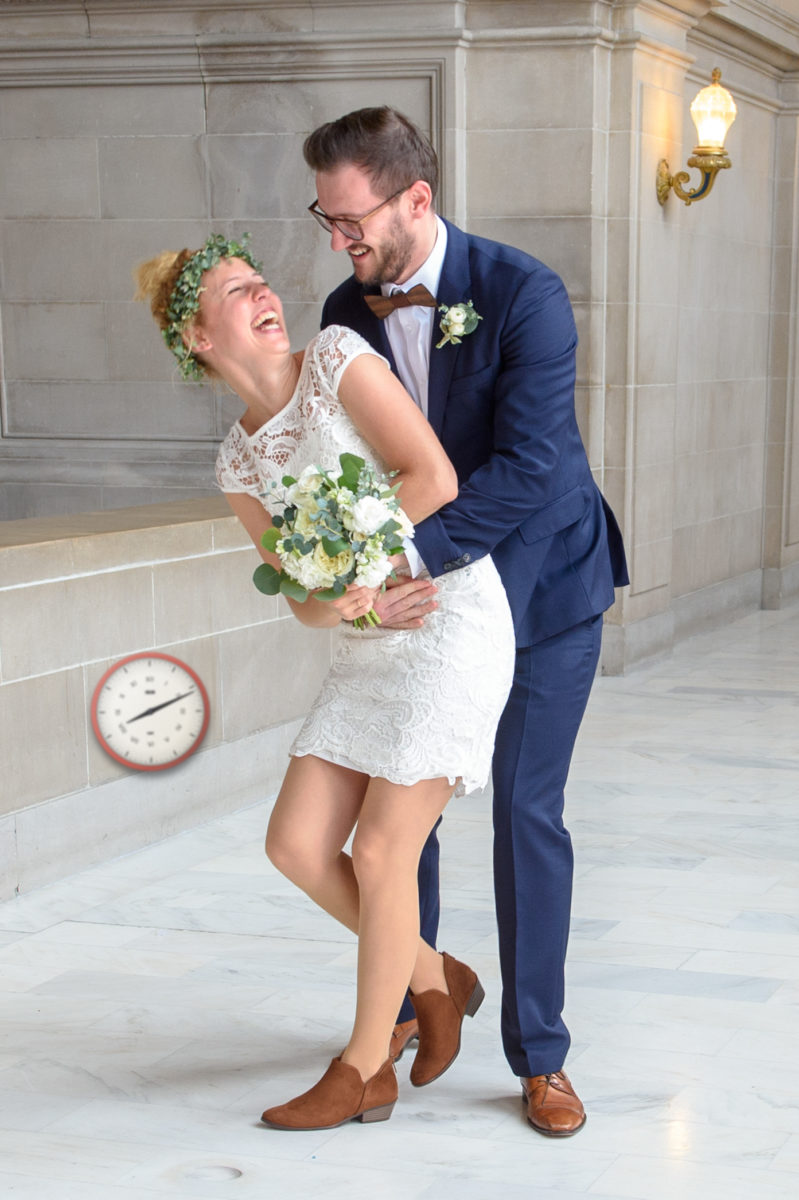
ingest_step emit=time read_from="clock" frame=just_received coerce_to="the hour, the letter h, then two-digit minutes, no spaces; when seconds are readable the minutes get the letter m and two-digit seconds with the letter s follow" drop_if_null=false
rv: 8h11
